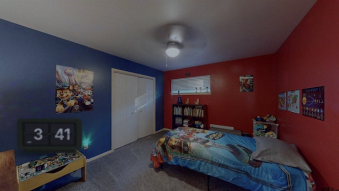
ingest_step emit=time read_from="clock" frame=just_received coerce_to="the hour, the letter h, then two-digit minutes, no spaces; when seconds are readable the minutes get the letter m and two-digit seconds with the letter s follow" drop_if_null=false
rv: 3h41
